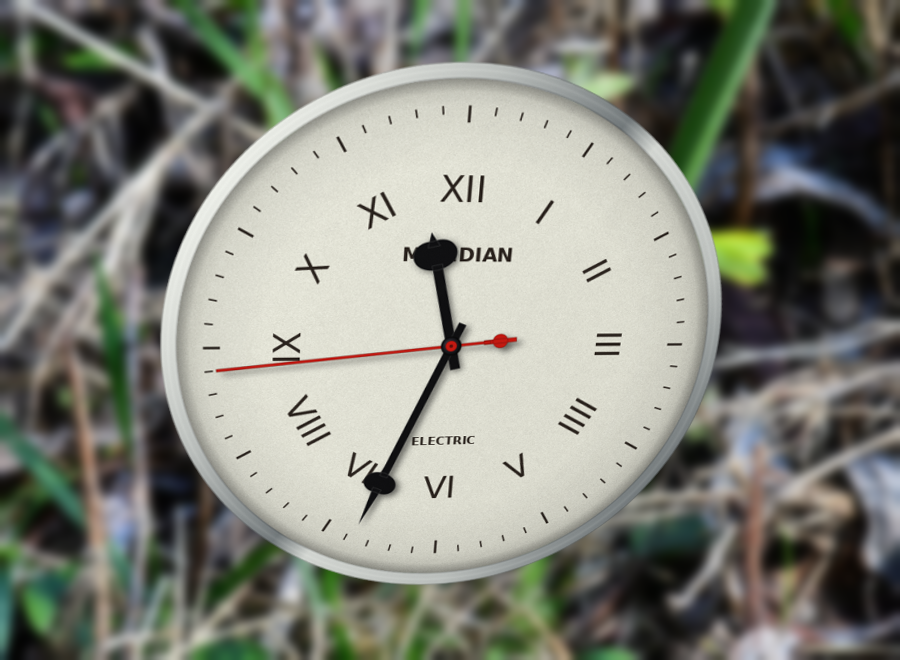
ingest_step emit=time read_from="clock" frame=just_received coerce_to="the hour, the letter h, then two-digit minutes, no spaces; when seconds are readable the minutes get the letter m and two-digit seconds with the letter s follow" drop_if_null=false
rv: 11h33m44s
